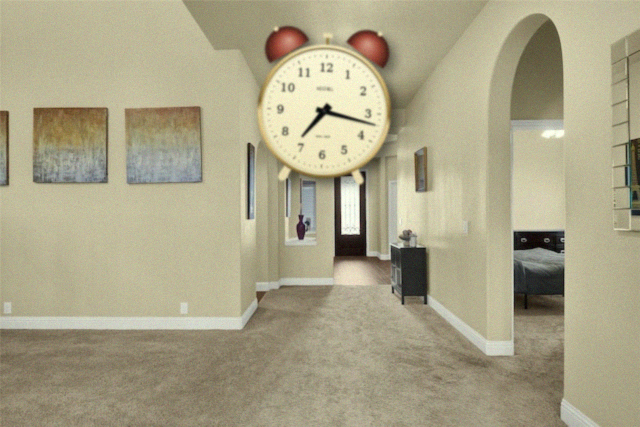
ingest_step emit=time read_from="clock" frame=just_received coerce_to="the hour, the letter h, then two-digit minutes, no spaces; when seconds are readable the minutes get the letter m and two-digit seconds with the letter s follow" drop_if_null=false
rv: 7h17
